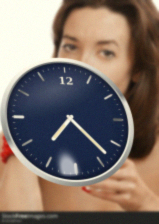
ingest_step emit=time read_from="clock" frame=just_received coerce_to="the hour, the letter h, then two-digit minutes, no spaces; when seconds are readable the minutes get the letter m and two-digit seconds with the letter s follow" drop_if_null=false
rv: 7h23
